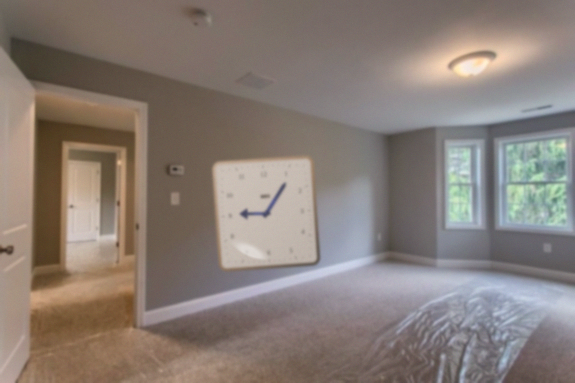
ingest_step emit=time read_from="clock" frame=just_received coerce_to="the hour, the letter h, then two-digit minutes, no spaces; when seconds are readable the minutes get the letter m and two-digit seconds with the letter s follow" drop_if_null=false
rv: 9h06
